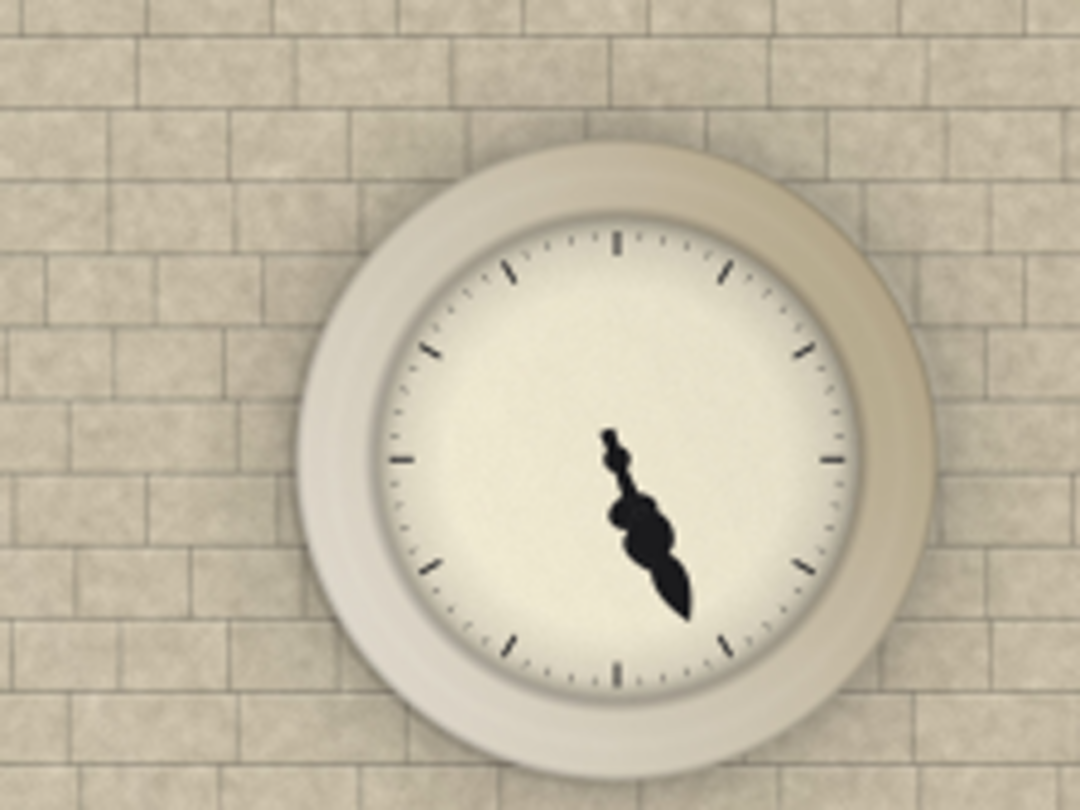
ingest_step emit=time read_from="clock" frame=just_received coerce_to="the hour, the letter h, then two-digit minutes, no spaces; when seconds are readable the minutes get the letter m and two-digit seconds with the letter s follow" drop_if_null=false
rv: 5h26
